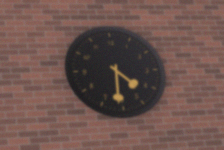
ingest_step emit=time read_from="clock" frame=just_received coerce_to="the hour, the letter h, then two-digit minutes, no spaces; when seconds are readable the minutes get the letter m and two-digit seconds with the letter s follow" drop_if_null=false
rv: 4h31
